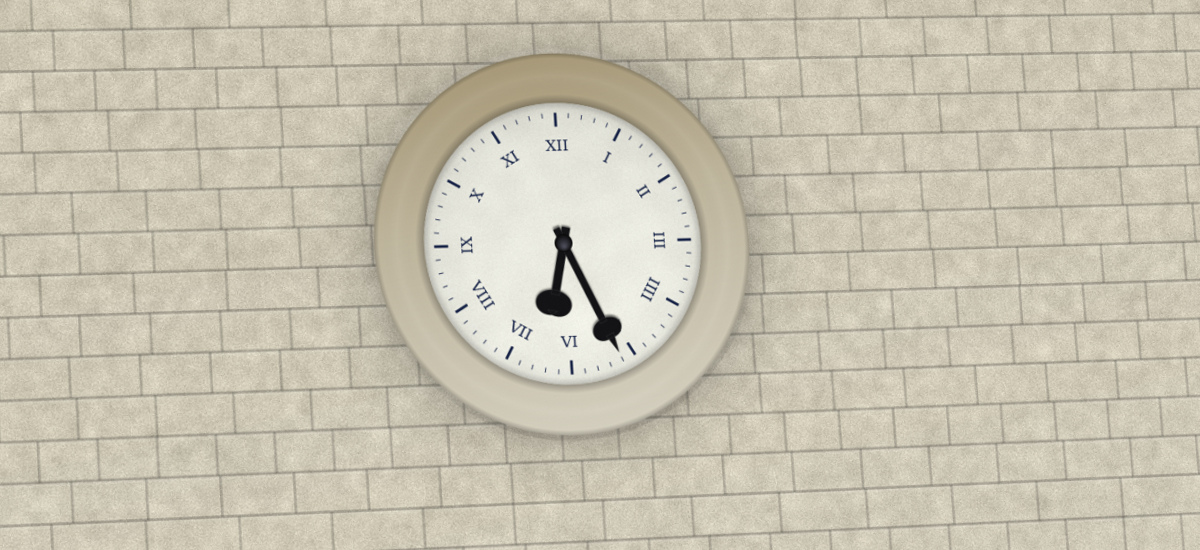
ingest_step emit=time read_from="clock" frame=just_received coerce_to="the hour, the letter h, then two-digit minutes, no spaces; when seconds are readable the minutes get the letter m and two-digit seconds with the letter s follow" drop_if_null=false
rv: 6h26
